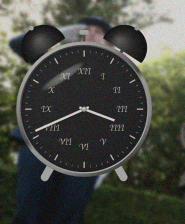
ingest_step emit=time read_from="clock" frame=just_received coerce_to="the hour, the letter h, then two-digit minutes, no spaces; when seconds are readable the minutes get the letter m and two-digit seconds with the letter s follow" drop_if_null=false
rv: 3h41
